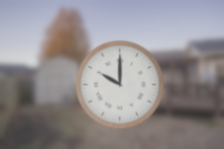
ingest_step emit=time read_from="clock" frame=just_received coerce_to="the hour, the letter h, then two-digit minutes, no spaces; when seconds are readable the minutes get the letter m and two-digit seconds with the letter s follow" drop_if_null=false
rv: 10h00
